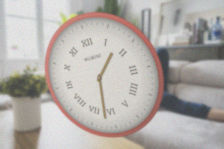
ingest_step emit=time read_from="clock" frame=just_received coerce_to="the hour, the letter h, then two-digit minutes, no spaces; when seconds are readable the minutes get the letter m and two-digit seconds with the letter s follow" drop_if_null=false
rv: 1h32
